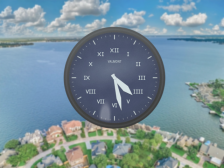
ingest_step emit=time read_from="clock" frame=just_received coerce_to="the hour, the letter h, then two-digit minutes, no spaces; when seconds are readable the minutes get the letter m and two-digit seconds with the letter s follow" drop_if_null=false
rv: 4h28
